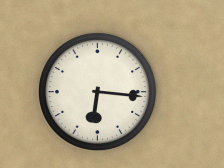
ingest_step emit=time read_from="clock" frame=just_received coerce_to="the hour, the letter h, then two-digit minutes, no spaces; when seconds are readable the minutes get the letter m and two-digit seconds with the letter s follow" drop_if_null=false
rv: 6h16
